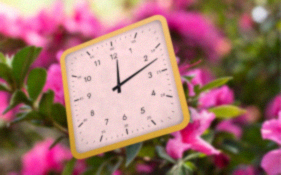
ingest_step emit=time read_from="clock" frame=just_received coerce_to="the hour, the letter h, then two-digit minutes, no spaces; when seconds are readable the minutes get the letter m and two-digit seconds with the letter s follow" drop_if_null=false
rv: 12h12
